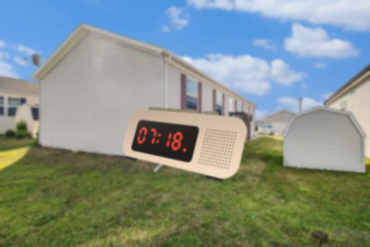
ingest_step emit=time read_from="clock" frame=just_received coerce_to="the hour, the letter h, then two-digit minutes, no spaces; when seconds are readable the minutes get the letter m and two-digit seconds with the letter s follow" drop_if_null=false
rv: 7h18
